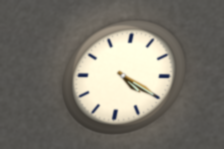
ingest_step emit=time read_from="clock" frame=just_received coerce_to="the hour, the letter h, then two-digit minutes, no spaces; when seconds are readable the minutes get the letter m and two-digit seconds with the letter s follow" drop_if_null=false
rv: 4h20
